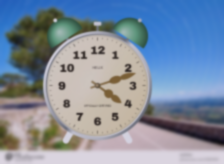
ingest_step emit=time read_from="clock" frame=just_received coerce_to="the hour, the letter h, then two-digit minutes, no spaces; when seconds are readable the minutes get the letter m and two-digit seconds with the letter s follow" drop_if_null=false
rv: 4h12
